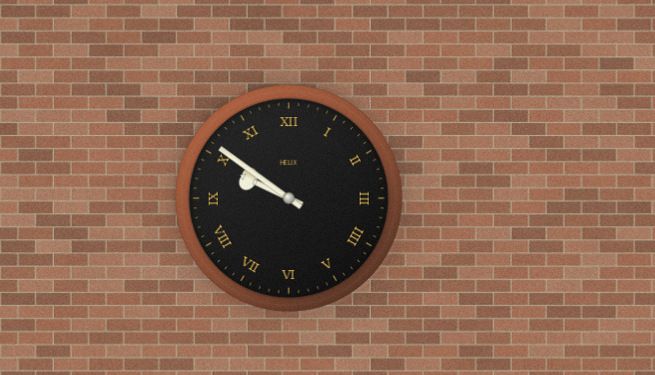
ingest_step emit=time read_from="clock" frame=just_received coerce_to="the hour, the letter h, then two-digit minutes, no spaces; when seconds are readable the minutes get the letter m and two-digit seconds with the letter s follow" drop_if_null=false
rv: 9h51
